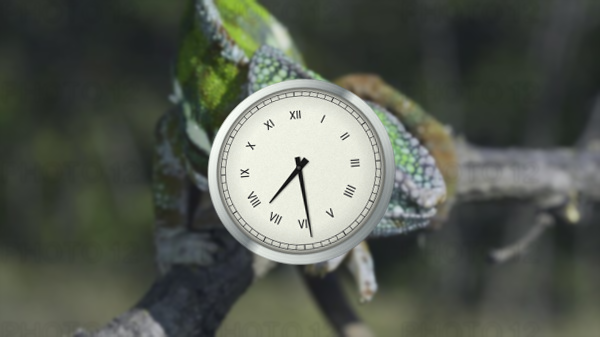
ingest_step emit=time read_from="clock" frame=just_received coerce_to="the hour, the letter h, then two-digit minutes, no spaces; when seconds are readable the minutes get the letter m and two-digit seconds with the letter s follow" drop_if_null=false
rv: 7h29
